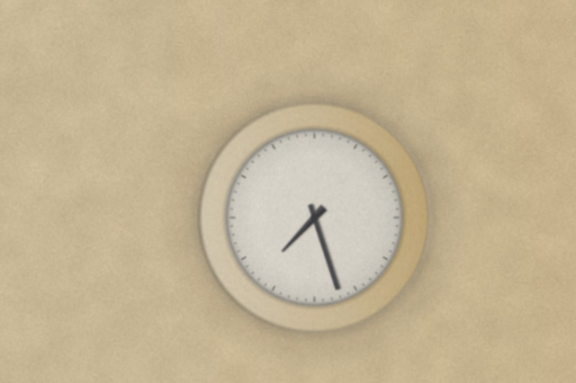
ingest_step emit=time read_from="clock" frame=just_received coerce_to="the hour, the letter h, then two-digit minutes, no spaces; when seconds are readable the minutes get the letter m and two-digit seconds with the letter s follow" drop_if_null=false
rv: 7h27
